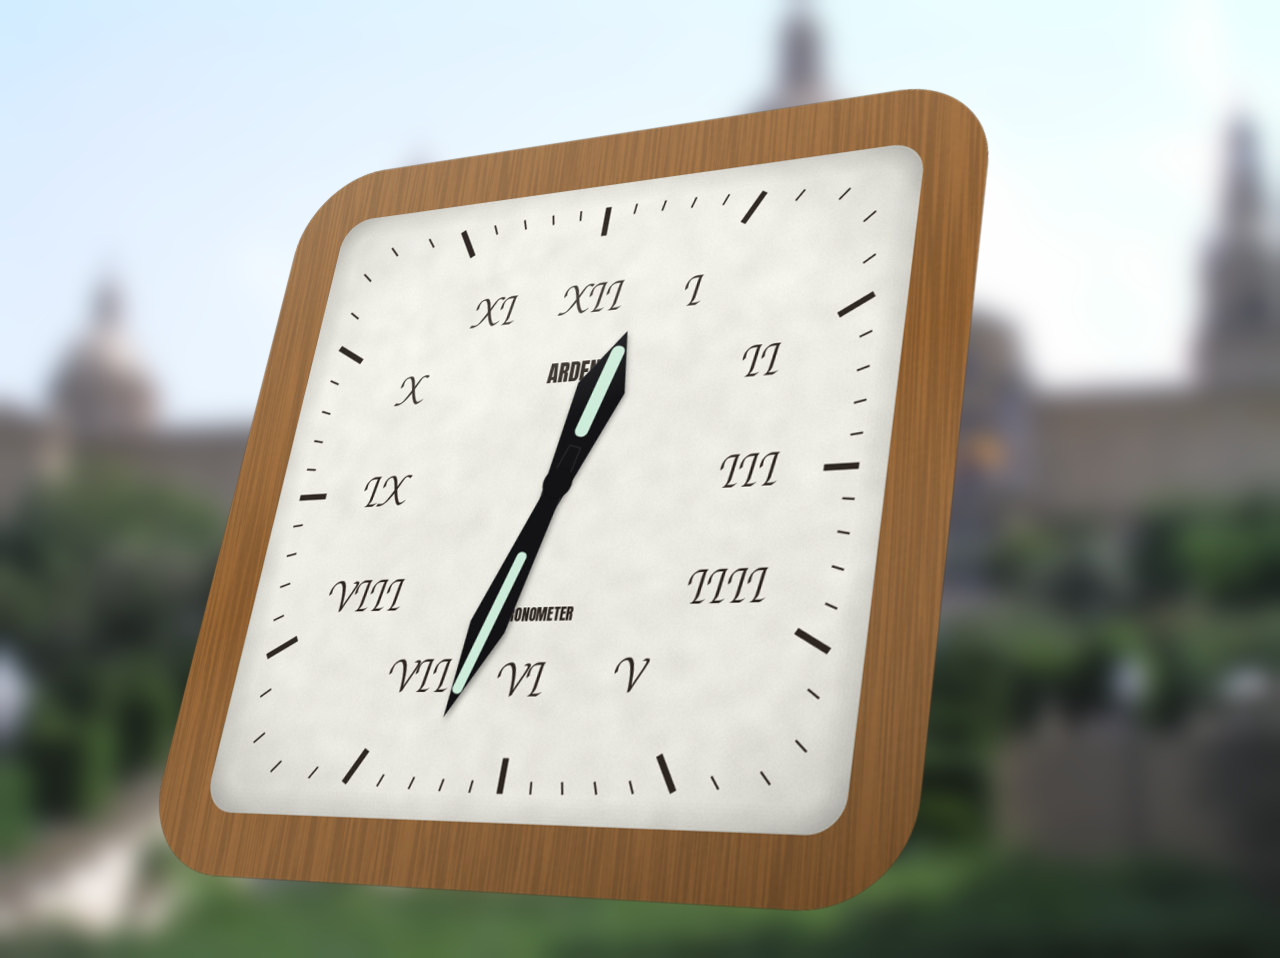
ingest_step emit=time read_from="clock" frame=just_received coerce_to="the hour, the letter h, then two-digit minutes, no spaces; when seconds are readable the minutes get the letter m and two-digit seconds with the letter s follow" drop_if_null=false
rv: 12h33
